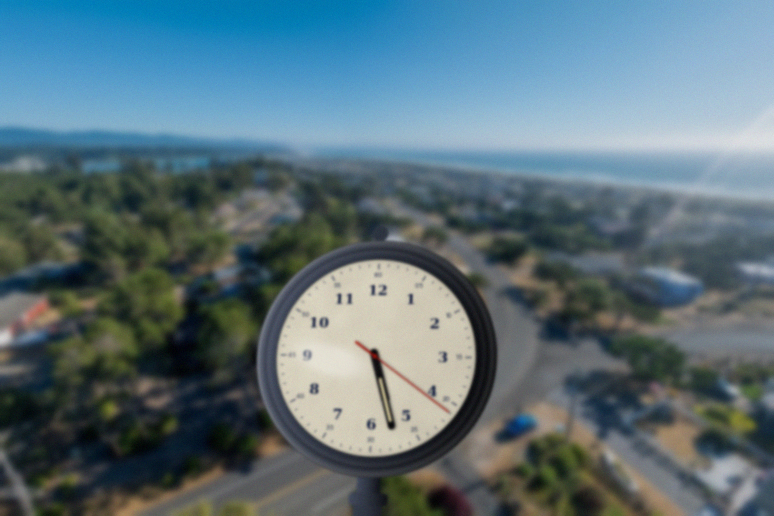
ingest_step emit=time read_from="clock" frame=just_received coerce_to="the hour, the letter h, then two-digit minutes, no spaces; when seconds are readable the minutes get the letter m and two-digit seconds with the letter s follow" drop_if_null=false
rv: 5h27m21s
